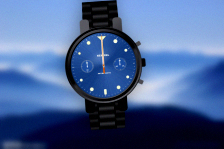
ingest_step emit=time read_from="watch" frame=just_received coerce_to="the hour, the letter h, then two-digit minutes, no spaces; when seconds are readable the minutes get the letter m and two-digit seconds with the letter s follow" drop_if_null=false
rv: 12h00
